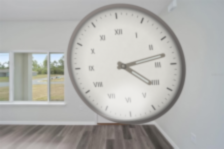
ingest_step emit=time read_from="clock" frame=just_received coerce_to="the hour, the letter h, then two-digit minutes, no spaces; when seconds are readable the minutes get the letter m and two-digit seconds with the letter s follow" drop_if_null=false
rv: 4h13
